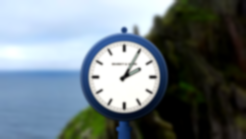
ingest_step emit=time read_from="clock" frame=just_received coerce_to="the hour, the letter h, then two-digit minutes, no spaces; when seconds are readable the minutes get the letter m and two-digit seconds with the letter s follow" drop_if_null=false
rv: 2h05
